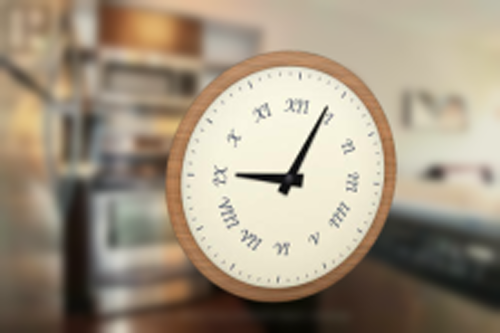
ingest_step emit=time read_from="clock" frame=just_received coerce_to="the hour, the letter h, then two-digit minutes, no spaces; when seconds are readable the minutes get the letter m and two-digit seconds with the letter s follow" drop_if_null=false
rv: 9h04
